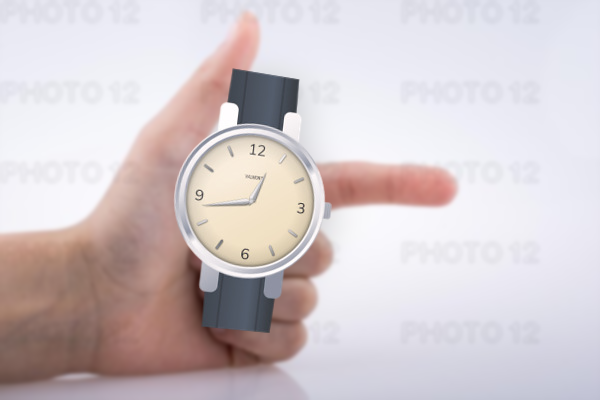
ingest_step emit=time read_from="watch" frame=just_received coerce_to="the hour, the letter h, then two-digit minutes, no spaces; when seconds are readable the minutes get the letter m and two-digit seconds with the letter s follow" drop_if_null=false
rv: 12h43
